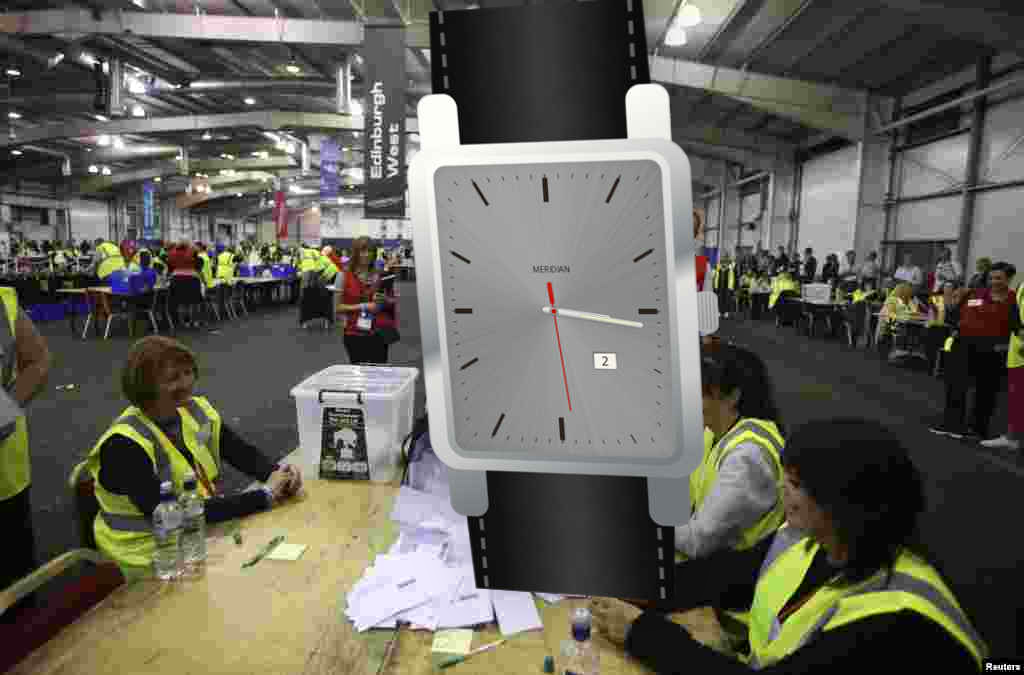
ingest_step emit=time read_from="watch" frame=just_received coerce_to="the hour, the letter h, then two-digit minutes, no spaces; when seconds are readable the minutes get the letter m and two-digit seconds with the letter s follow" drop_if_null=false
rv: 3h16m29s
